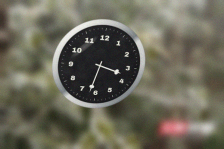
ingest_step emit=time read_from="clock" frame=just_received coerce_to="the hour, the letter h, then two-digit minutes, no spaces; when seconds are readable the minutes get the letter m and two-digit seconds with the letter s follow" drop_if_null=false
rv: 3h32
